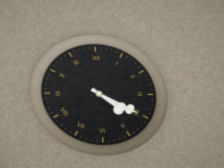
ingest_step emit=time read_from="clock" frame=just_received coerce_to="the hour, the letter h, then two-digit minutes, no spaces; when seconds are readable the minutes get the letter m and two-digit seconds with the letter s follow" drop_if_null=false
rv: 4h20
